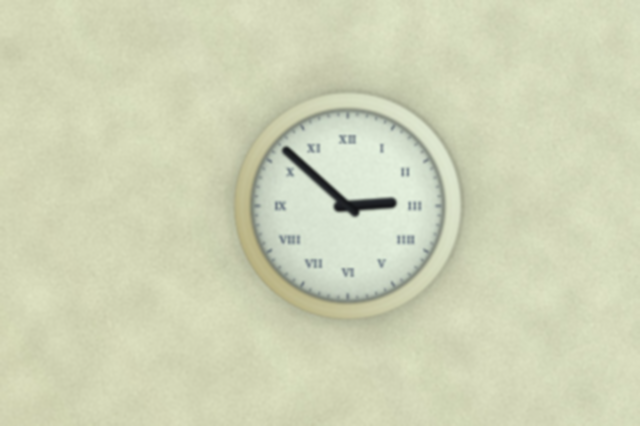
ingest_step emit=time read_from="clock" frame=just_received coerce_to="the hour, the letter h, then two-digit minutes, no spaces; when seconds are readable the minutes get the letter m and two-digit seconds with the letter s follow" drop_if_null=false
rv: 2h52
